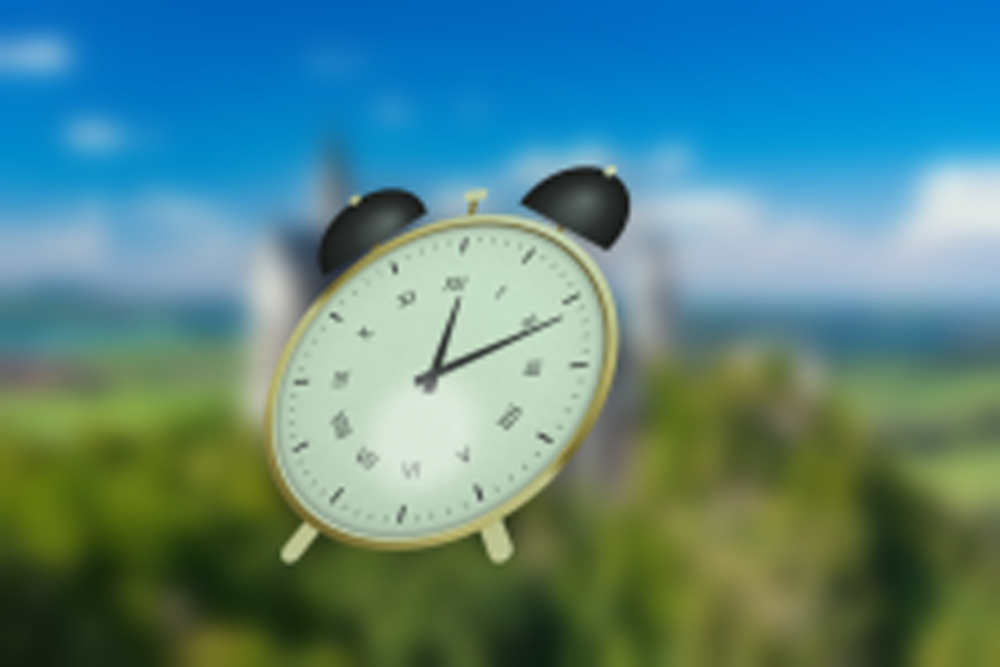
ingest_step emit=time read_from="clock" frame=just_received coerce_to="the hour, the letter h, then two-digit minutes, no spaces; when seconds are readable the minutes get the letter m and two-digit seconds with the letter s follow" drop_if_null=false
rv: 12h11
